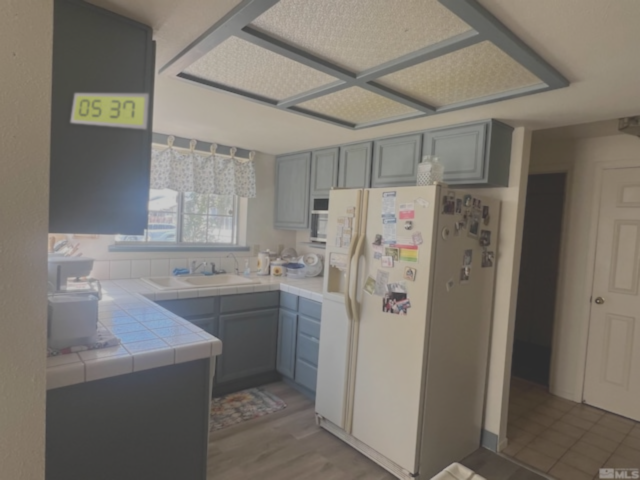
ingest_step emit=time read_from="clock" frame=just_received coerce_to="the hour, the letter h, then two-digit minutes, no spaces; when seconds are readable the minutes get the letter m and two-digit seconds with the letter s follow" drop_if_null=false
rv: 5h37
